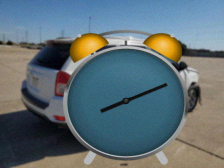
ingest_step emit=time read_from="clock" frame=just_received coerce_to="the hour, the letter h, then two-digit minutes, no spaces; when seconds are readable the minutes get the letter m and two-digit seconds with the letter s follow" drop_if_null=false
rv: 8h11
